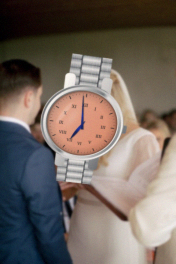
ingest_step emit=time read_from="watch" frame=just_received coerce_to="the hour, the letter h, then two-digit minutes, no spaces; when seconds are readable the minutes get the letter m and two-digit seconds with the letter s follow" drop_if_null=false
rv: 6h59
